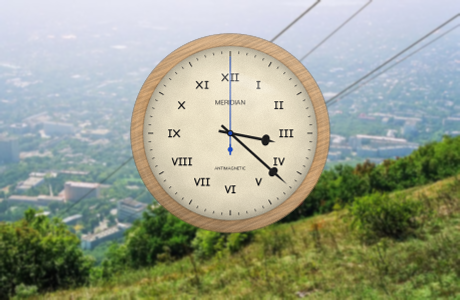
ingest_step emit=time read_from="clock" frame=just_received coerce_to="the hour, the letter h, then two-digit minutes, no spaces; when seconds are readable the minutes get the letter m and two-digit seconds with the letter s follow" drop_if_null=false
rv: 3h22m00s
